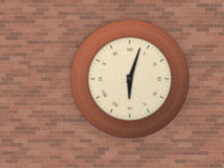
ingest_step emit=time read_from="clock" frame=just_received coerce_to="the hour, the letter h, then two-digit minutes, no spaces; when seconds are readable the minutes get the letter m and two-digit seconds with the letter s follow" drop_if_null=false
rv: 6h03
